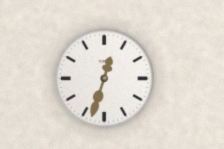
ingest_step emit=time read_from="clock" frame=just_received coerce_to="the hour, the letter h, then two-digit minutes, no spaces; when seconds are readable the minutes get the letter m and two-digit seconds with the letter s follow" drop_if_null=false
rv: 12h33
